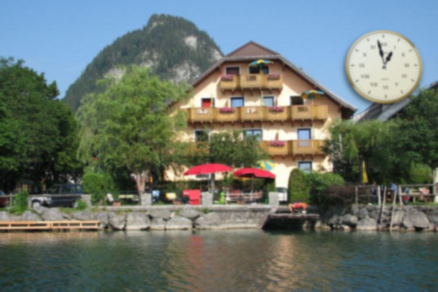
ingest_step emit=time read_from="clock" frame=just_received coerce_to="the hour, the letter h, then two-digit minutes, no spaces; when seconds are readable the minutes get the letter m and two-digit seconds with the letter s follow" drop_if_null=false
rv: 12h58
